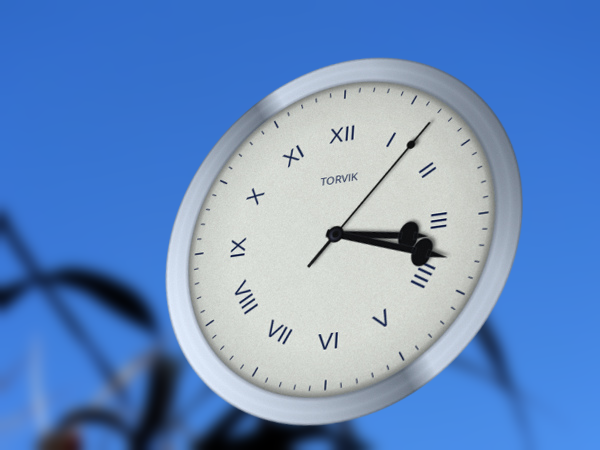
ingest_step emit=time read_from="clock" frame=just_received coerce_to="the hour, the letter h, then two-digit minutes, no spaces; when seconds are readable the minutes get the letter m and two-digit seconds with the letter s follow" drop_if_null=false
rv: 3h18m07s
